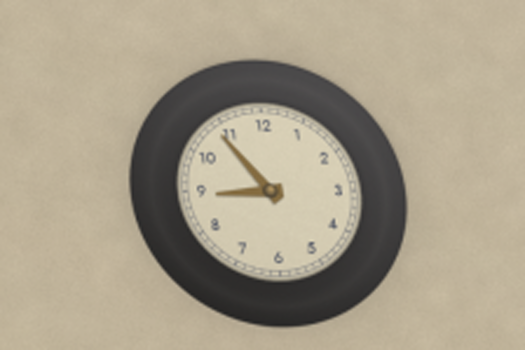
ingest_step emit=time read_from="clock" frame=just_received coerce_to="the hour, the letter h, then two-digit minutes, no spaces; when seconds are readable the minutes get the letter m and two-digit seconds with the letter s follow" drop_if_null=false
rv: 8h54
